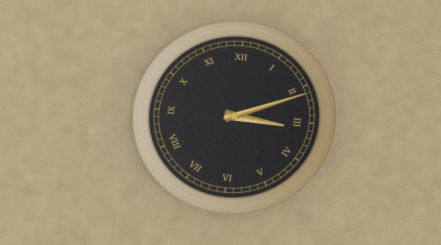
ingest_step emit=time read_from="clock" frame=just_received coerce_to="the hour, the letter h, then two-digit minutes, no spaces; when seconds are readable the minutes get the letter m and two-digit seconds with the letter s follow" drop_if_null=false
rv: 3h11
